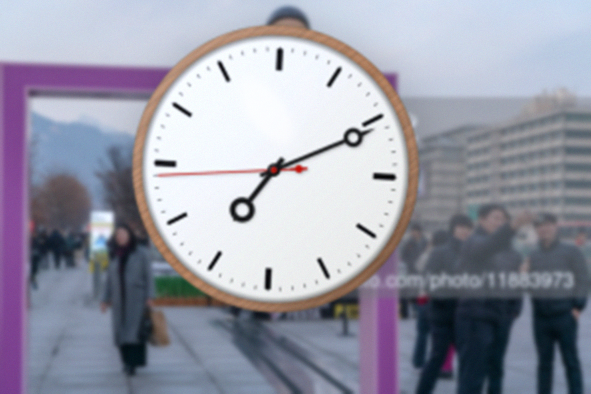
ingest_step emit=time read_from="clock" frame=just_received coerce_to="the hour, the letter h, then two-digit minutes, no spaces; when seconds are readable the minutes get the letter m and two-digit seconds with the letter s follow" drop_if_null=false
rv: 7h10m44s
